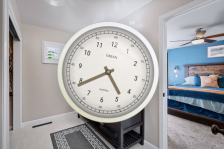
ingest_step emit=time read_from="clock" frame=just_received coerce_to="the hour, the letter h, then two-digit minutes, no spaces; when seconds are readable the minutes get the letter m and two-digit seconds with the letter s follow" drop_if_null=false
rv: 4h39
